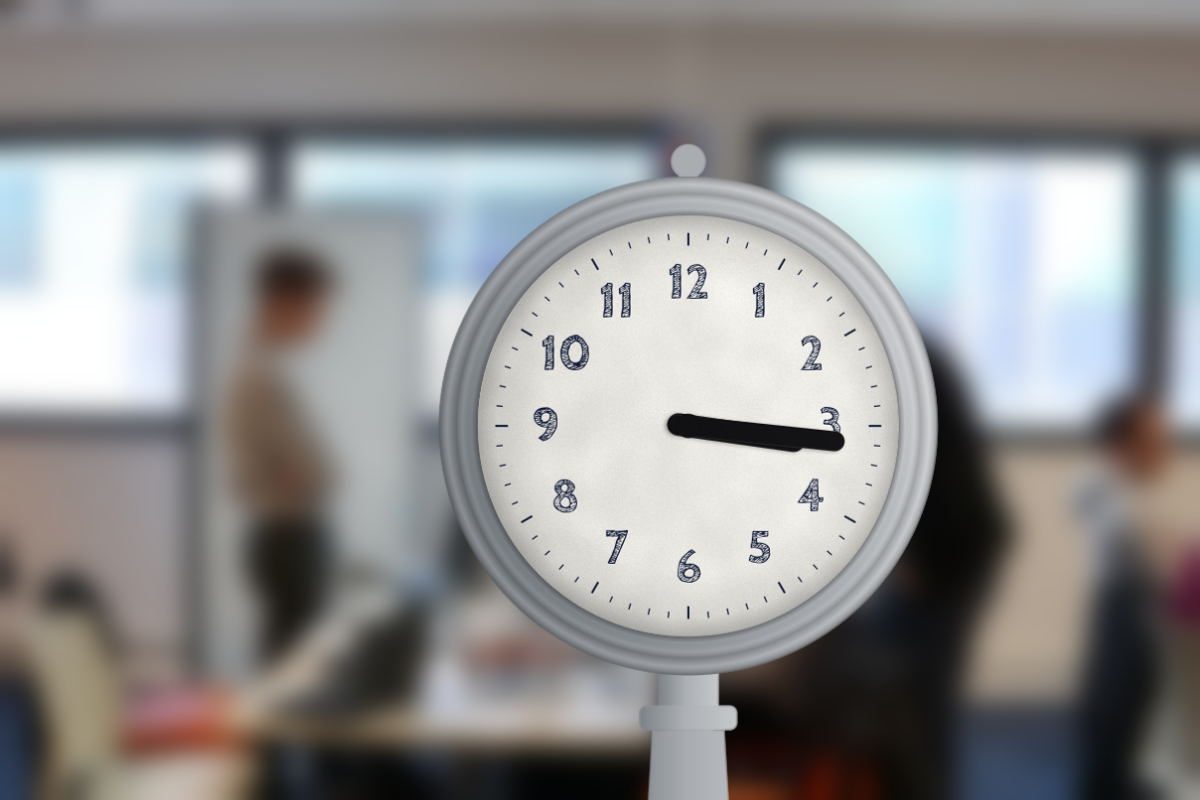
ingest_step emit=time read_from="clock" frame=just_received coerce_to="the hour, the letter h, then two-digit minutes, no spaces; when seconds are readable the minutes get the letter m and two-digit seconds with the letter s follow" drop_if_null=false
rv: 3h16
